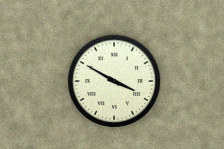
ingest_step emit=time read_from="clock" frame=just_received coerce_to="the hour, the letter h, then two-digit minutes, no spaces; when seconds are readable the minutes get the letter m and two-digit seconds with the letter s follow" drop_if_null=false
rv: 3h50
